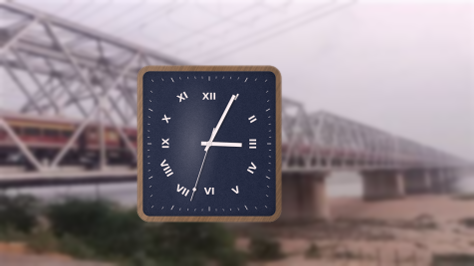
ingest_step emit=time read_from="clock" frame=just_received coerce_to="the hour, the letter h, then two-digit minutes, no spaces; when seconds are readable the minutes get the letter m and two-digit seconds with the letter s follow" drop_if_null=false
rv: 3h04m33s
